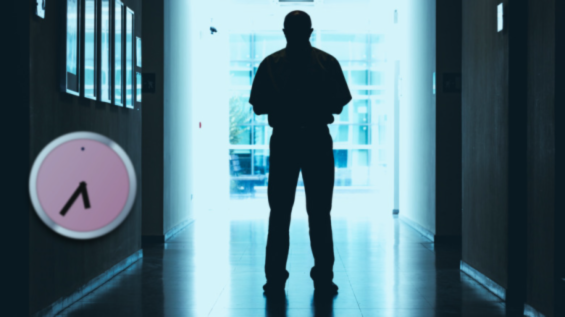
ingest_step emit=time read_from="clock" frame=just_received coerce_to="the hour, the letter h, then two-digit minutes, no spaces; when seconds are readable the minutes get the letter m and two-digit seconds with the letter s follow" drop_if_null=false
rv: 5h36
